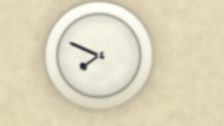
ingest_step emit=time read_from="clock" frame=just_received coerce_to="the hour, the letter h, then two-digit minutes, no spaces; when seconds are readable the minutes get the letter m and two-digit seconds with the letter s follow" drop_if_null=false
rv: 7h49
